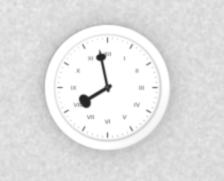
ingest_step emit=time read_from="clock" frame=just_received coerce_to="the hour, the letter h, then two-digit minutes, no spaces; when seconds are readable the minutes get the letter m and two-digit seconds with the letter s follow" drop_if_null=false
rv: 7h58
